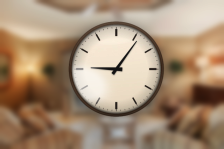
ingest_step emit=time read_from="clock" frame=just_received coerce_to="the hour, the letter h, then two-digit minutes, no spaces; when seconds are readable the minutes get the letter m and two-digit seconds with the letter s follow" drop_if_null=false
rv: 9h06
